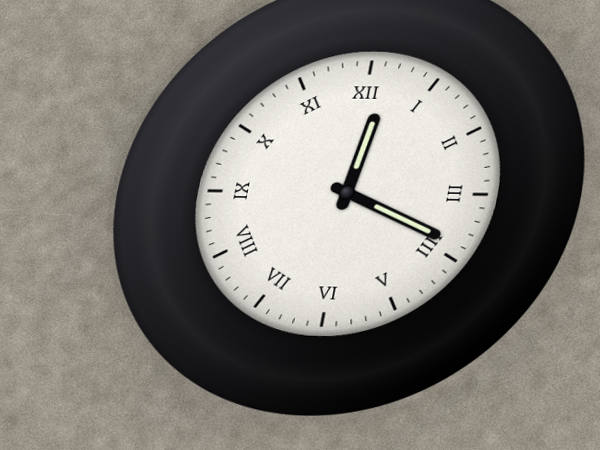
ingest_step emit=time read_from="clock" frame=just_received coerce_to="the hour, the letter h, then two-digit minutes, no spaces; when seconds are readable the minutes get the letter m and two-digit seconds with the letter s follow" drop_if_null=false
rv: 12h19
